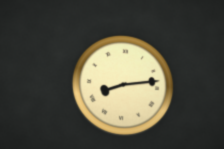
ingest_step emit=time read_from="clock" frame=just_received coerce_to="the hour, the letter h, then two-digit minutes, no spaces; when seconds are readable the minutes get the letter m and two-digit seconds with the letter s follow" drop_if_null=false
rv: 8h13
